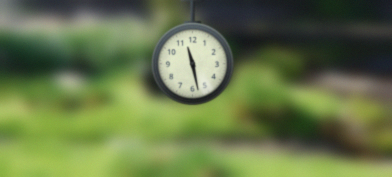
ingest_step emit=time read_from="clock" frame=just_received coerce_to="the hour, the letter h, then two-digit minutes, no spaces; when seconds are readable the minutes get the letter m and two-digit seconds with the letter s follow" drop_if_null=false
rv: 11h28
